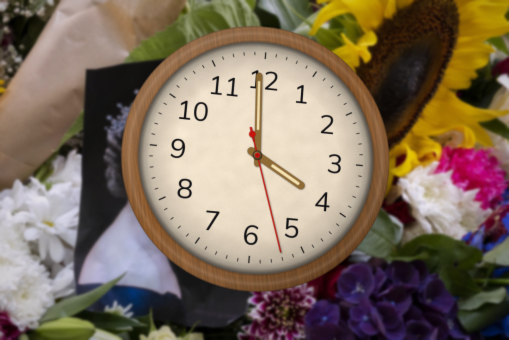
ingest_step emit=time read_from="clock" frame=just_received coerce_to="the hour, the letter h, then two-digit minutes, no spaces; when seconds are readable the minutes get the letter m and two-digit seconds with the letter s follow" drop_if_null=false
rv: 3h59m27s
